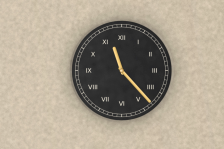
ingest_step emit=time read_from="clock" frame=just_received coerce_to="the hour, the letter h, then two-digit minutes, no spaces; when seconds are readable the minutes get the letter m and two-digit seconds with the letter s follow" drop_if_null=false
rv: 11h23
